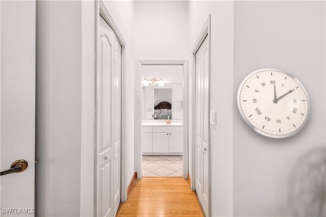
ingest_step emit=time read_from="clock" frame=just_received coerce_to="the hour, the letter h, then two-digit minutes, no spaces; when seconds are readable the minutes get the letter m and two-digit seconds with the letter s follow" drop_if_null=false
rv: 12h10
